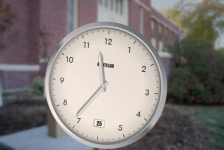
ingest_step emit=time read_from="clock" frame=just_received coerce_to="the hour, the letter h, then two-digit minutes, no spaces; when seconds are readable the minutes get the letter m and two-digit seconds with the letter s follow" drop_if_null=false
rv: 11h36
